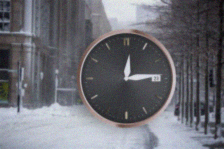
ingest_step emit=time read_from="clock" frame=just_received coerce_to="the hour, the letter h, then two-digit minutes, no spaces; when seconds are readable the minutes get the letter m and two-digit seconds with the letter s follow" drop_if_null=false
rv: 12h14
